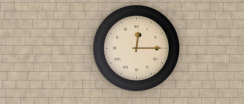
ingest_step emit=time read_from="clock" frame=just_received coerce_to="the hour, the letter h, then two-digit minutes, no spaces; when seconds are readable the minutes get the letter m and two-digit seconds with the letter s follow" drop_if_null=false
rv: 12h15
